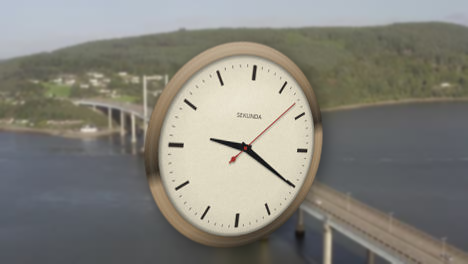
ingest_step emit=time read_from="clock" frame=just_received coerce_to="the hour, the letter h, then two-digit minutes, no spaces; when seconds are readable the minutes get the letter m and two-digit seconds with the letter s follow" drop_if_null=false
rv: 9h20m08s
